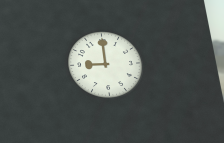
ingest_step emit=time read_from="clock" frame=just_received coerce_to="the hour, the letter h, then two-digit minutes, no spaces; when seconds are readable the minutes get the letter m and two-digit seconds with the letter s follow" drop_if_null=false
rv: 9h00
